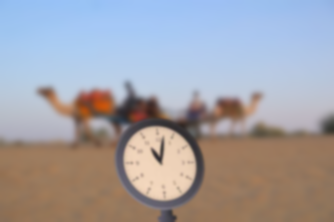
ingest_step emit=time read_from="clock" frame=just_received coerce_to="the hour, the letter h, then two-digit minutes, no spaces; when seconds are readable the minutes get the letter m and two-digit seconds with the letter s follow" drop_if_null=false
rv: 11h02
